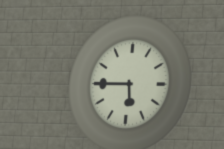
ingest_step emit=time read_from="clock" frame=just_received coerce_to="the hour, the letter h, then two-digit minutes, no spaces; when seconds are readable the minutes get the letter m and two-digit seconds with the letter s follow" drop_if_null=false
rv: 5h45
